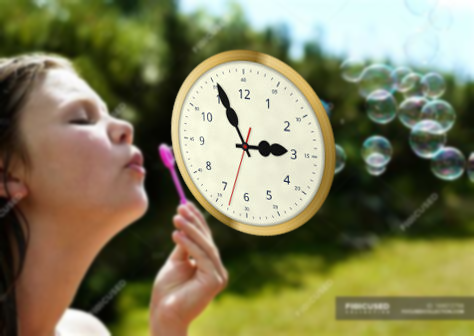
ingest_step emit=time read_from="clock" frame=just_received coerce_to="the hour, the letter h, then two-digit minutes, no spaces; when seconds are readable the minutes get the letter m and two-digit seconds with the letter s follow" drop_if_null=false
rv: 2h55m33s
